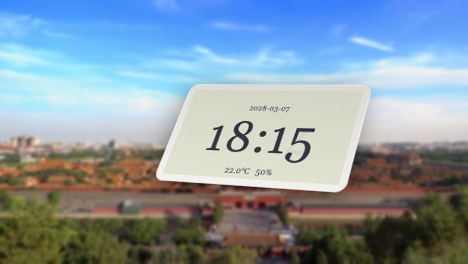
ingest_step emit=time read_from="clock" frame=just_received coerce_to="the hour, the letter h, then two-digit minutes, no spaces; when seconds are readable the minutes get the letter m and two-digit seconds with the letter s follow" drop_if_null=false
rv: 18h15
